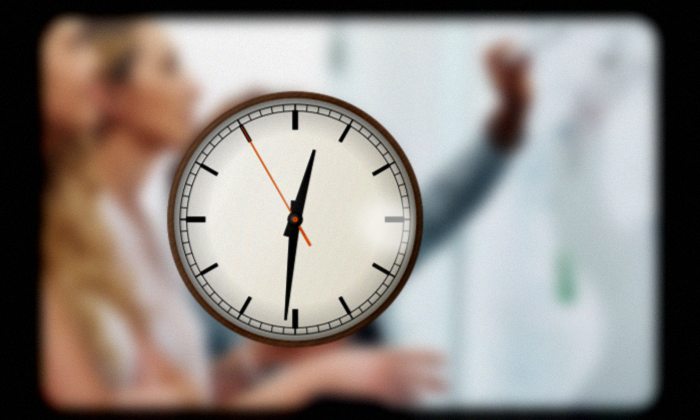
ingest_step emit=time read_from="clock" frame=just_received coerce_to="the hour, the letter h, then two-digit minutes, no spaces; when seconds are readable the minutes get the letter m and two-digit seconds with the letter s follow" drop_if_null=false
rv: 12h30m55s
